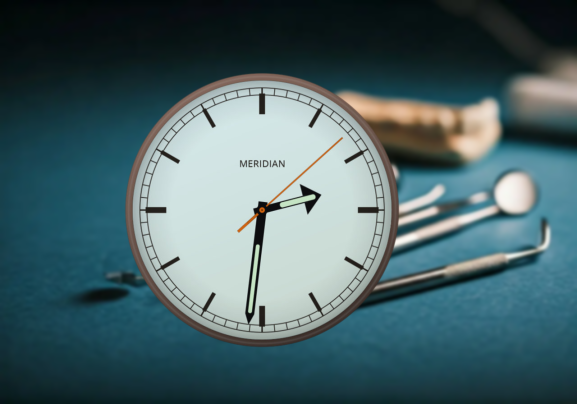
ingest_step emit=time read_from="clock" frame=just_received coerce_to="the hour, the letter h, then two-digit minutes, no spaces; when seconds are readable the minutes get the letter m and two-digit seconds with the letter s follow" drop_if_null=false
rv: 2h31m08s
